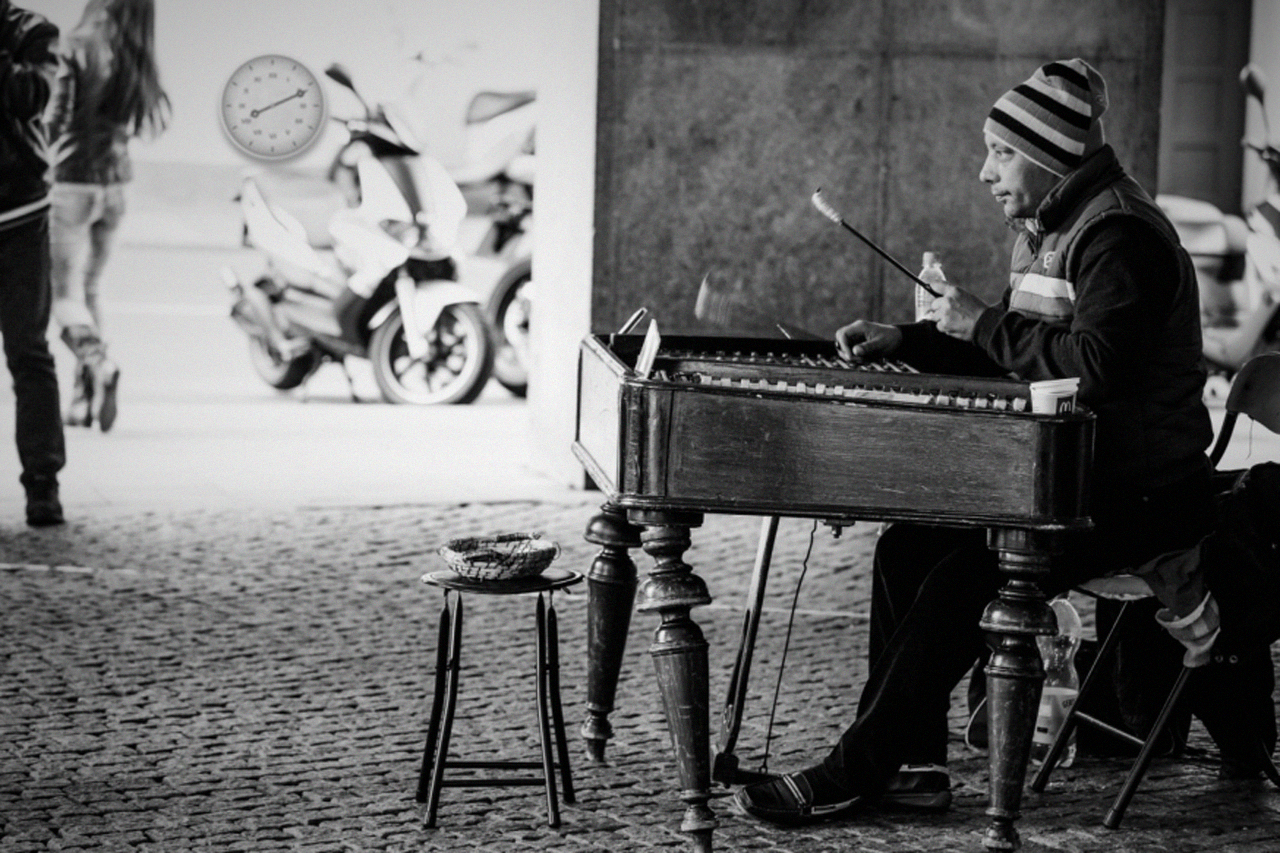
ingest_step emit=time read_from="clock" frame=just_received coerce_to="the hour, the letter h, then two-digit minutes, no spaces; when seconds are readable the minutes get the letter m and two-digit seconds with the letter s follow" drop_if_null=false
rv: 8h11
